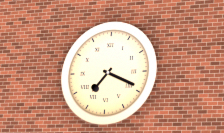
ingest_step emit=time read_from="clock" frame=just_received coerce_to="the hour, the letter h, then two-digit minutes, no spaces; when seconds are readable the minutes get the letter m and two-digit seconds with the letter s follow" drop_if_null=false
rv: 7h19
